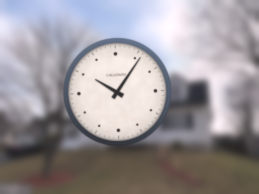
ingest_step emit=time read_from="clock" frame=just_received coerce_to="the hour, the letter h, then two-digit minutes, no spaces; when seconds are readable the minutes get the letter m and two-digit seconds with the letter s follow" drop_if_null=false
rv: 10h06
